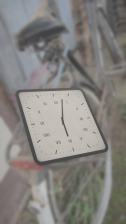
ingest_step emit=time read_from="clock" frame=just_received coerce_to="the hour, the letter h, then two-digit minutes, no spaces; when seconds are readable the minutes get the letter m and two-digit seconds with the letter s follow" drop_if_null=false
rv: 6h03
